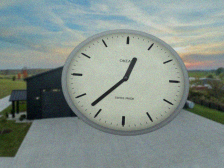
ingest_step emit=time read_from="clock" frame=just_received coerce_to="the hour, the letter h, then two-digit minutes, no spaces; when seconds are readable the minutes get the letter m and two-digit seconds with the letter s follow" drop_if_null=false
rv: 12h37
